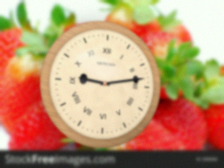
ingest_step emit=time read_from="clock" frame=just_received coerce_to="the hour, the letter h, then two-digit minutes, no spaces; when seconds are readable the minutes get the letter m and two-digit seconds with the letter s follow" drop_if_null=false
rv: 9h13
